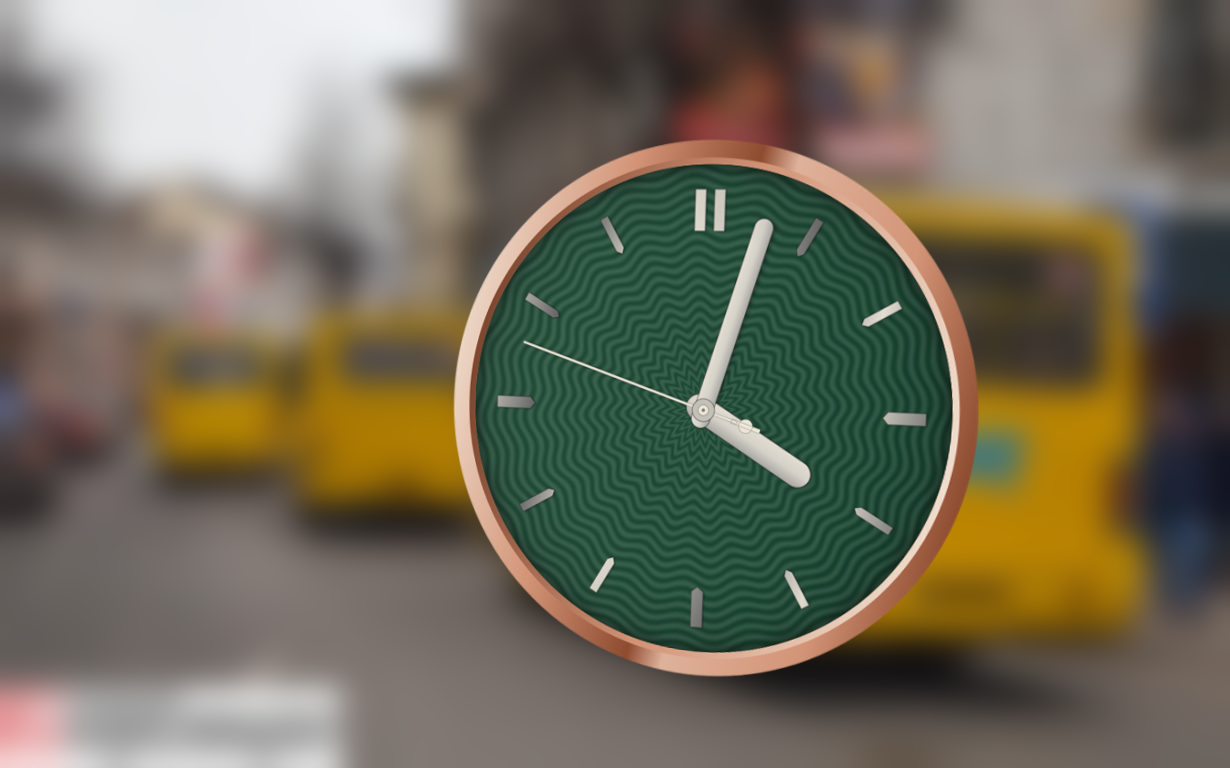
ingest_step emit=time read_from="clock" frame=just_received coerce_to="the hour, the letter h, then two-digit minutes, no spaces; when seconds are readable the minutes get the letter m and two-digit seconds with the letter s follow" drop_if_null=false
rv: 4h02m48s
